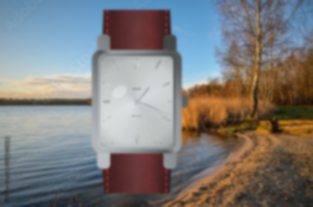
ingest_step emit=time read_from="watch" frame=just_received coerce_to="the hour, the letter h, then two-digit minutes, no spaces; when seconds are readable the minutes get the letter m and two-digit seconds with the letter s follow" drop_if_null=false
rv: 1h19
